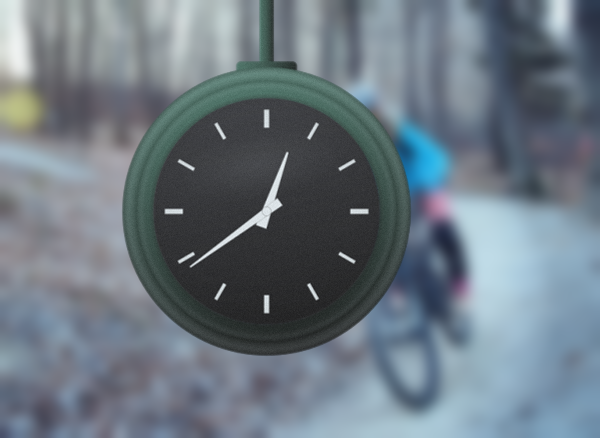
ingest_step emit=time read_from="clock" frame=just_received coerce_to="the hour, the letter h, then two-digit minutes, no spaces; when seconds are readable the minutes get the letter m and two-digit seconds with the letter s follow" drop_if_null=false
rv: 12h39
